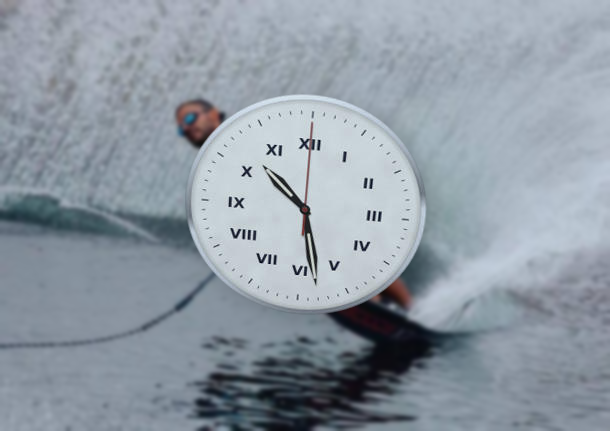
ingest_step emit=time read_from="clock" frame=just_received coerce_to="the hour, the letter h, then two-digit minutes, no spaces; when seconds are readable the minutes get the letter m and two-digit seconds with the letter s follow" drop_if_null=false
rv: 10h28m00s
